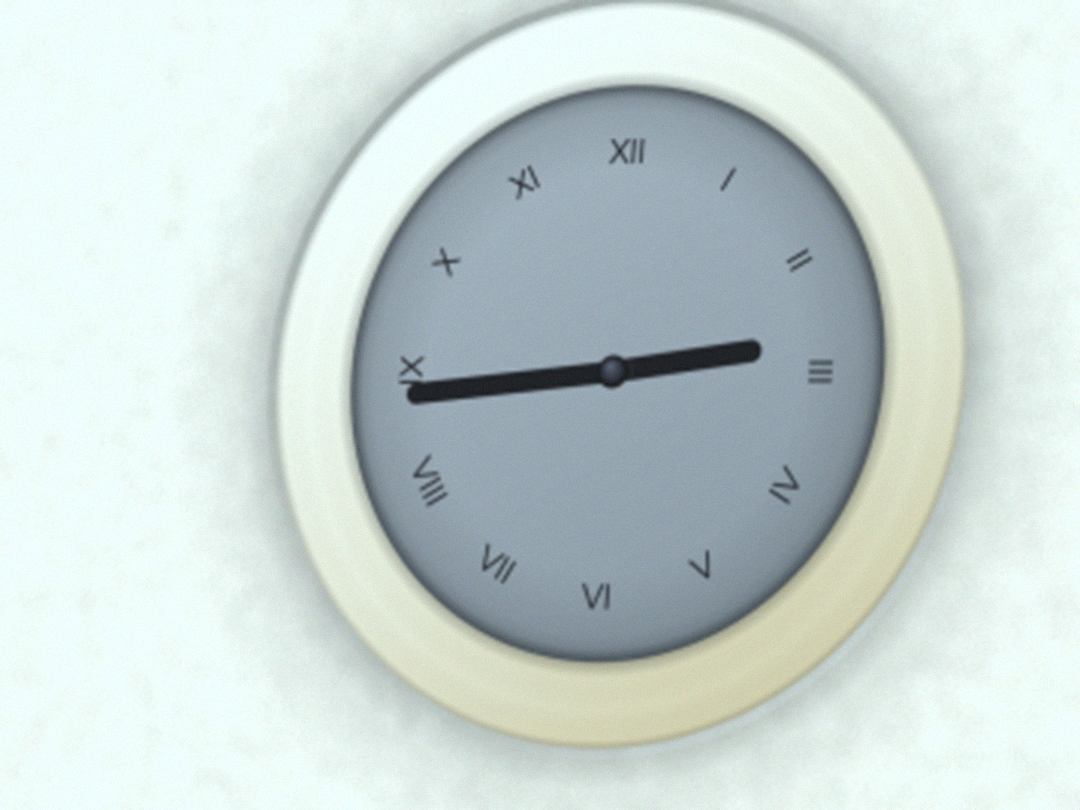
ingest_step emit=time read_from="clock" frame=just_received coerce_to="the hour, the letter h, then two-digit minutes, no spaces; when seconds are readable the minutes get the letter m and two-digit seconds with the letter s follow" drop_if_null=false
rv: 2h44
